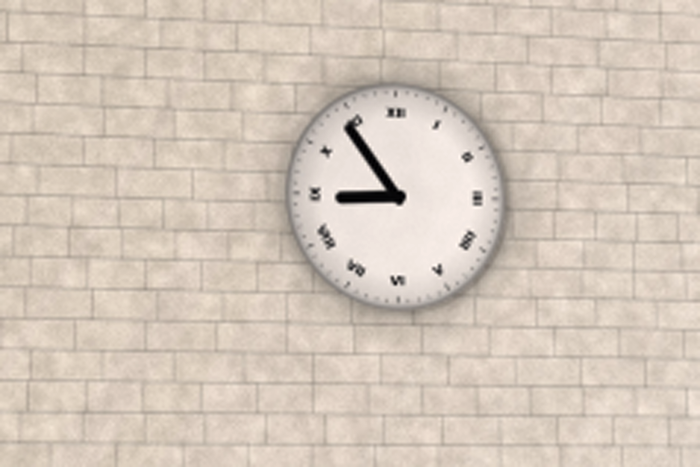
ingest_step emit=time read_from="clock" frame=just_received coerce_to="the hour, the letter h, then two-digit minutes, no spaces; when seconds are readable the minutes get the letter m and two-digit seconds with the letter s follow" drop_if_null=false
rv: 8h54
